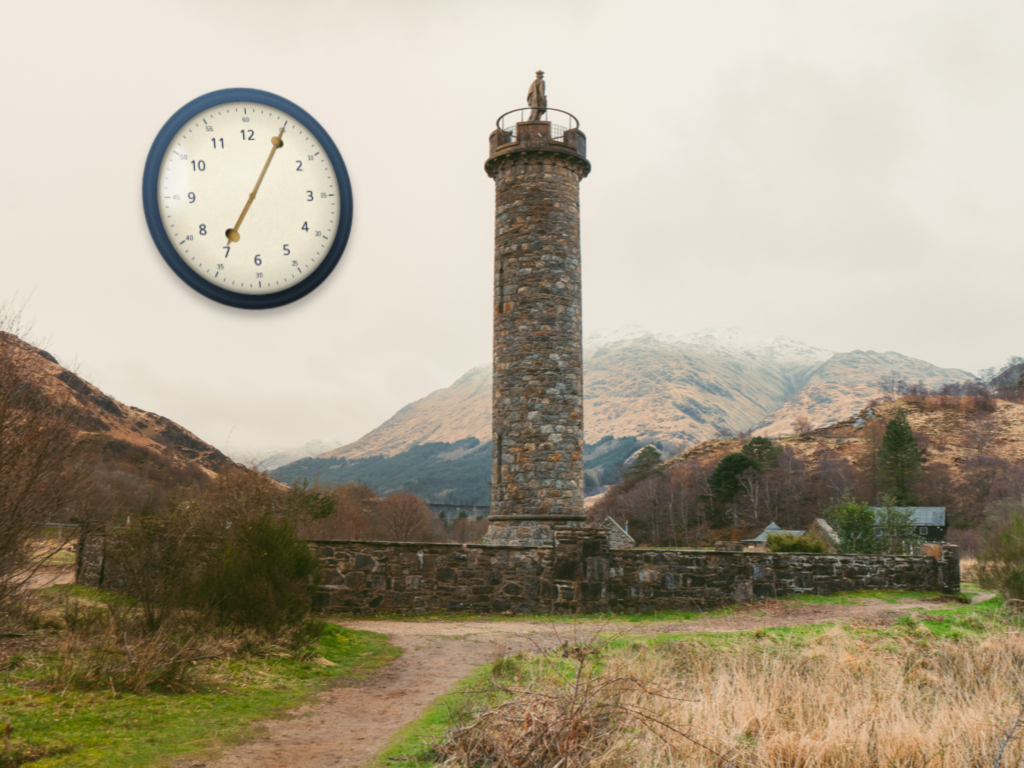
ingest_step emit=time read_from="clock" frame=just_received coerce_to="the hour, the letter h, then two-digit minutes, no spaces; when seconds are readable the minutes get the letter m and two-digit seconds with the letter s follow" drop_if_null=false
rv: 7h05
